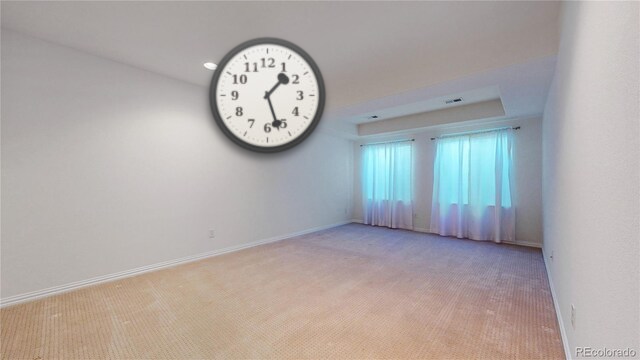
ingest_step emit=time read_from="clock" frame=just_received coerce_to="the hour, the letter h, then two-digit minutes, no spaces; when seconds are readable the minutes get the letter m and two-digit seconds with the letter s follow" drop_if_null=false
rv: 1h27
